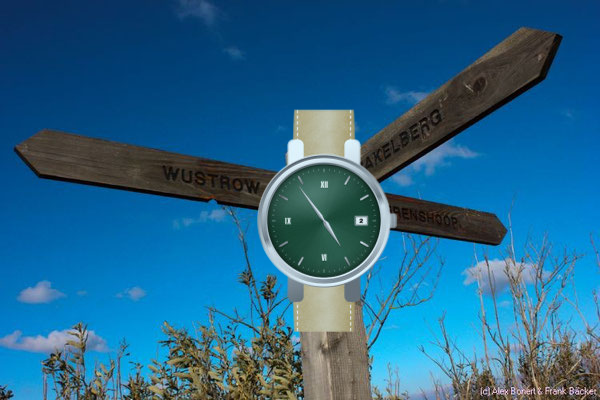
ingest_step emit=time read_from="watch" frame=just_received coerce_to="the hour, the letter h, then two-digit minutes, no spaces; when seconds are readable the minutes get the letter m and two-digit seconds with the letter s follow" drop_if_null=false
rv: 4h54
